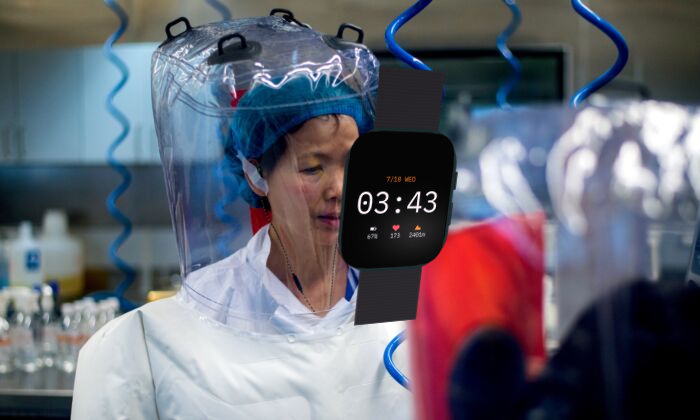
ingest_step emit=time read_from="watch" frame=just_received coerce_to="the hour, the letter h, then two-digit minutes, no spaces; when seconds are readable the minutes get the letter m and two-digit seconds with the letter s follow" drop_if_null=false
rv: 3h43
